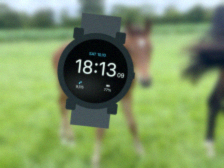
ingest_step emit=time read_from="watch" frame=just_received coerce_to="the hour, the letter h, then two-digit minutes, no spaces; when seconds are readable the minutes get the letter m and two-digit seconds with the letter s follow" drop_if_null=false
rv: 18h13
